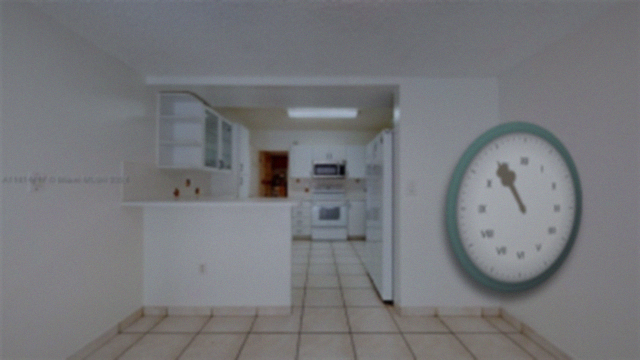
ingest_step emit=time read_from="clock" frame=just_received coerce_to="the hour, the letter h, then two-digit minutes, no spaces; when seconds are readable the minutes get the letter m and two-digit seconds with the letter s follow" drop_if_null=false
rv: 10h54
